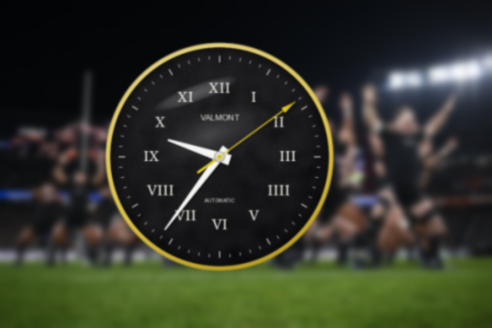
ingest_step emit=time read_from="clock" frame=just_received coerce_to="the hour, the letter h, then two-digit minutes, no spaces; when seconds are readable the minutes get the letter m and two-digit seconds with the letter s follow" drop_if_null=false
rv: 9h36m09s
